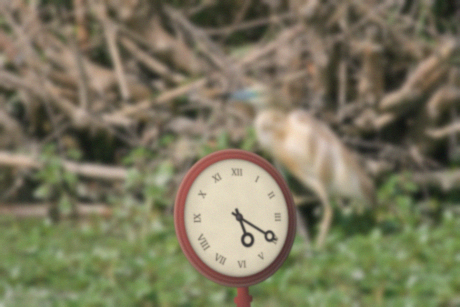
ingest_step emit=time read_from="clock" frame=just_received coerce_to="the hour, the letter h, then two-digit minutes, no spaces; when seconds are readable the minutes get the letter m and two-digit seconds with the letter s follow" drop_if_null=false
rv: 5h20
